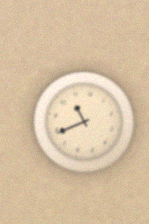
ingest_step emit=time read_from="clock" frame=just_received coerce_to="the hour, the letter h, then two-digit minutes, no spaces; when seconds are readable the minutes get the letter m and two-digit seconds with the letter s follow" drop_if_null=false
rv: 10h39
